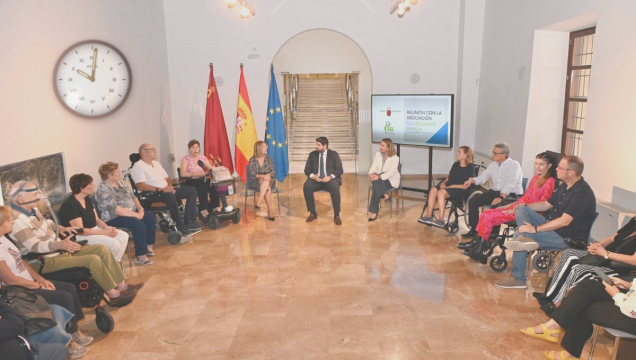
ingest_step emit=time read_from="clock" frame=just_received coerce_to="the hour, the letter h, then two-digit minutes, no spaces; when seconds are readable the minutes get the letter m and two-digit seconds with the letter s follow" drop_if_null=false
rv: 10h01
